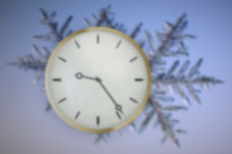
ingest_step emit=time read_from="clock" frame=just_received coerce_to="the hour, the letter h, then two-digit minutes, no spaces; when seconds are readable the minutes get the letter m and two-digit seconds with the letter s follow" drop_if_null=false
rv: 9h24
